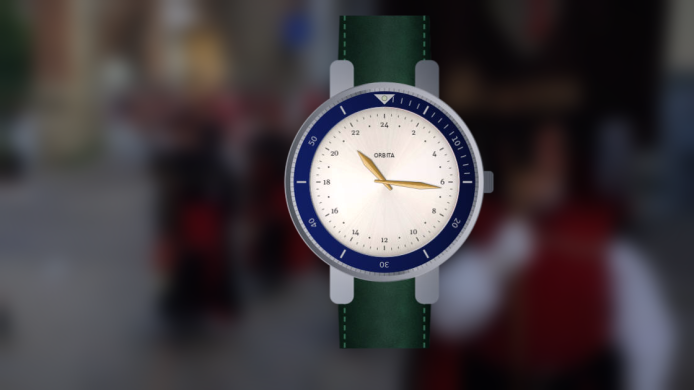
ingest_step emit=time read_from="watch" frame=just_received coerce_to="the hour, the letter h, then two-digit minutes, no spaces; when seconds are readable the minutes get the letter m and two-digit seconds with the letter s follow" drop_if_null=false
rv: 21h16
